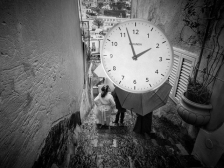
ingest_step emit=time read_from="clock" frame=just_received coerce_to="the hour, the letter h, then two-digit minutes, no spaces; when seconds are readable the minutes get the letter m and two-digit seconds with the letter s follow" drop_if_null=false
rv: 1h57
